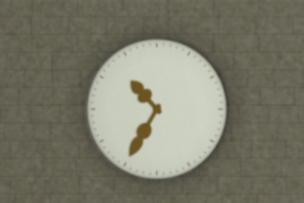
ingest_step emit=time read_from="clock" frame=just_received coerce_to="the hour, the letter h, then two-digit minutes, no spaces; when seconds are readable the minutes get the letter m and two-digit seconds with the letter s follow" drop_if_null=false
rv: 10h35
